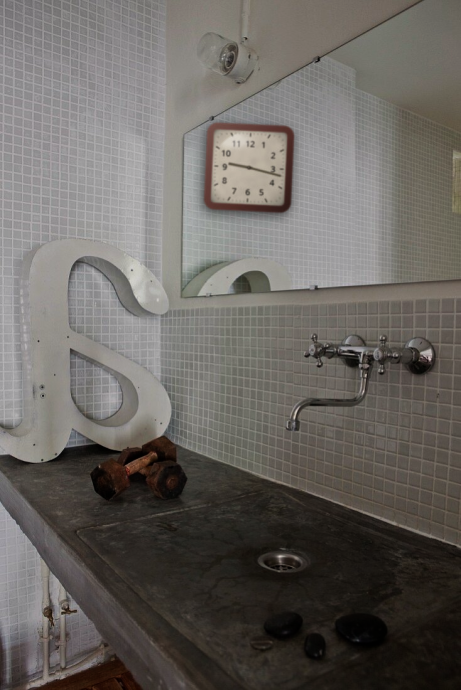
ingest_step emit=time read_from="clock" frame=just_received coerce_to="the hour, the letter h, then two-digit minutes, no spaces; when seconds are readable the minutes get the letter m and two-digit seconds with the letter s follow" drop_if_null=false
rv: 9h17
